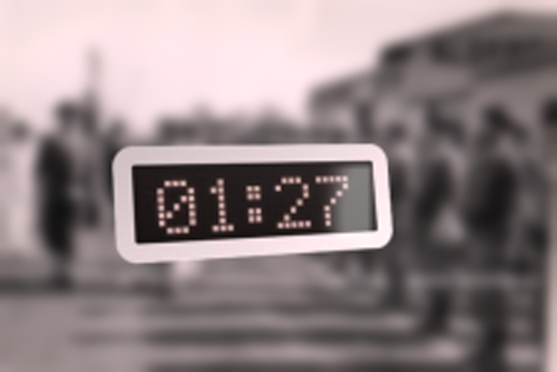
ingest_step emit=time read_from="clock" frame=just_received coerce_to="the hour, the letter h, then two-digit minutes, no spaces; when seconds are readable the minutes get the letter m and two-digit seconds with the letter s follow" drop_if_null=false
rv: 1h27
